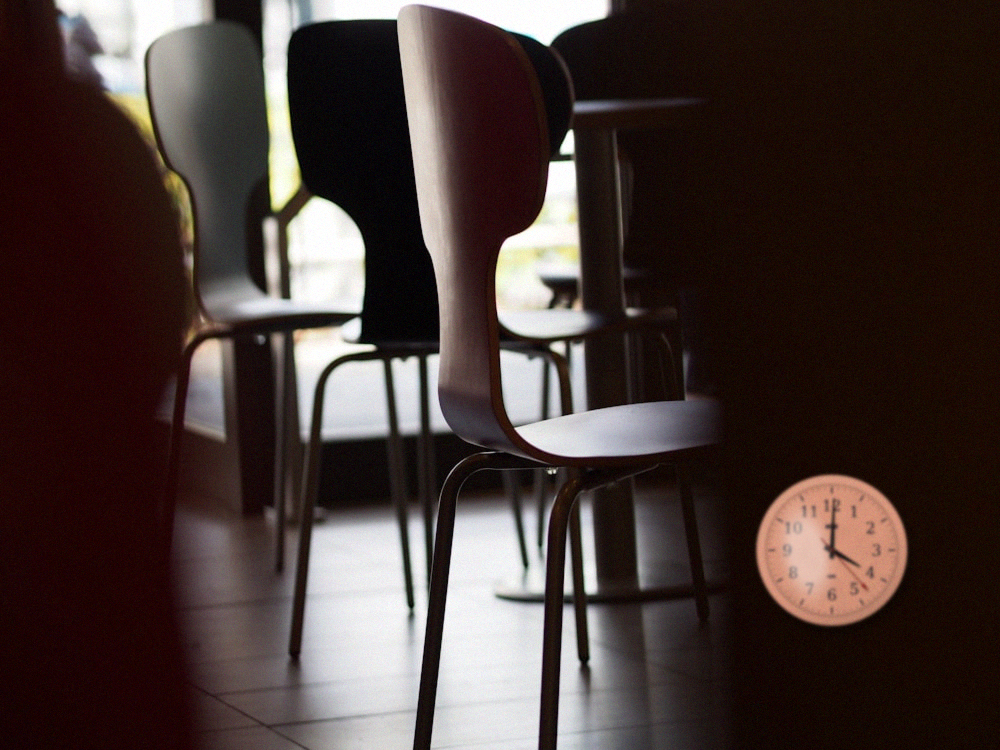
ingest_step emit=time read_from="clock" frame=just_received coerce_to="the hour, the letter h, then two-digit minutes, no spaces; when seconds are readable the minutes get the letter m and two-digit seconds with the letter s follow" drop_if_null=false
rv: 4h00m23s
